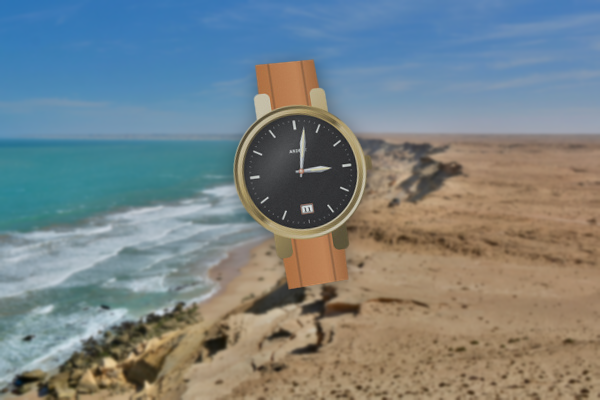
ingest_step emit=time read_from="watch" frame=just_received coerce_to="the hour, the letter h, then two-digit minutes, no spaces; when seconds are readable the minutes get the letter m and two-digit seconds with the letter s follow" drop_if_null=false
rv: 3h02
